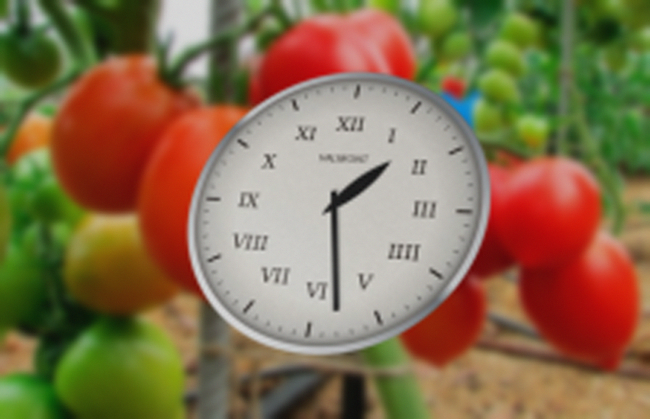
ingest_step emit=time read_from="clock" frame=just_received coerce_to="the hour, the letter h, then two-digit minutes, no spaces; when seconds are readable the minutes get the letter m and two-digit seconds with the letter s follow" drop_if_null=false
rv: 1h28
